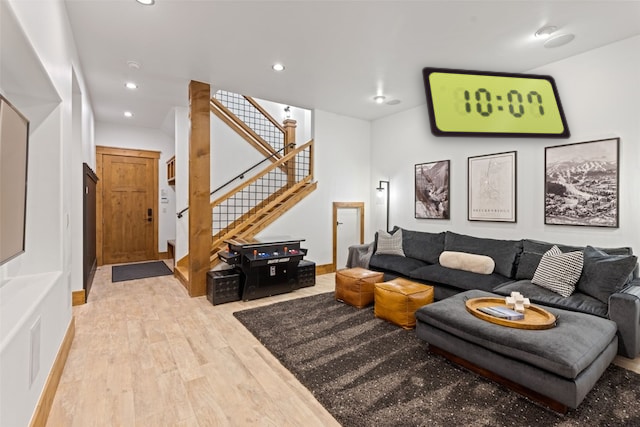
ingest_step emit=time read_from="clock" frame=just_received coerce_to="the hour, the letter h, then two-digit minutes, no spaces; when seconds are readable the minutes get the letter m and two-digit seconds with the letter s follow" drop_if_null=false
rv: 10h07
